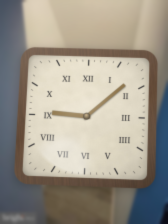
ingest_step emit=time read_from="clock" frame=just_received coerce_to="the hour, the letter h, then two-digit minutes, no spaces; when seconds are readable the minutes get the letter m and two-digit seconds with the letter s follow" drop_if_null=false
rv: 9h08
